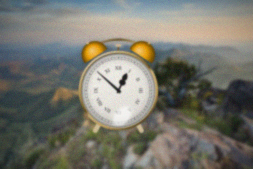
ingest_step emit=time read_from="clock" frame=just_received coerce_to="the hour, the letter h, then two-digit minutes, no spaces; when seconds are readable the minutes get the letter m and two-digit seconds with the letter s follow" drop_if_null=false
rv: 12h52
